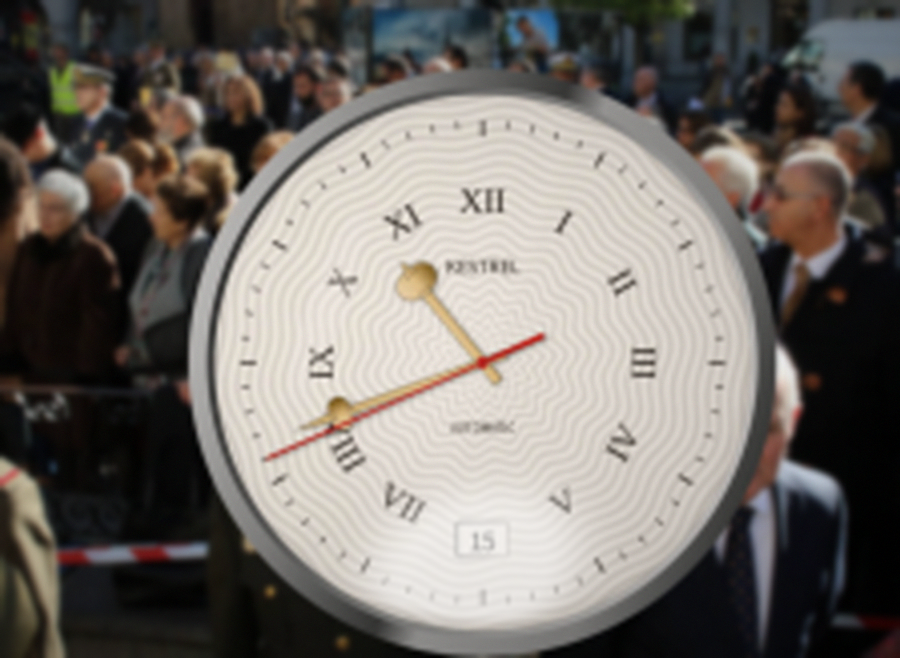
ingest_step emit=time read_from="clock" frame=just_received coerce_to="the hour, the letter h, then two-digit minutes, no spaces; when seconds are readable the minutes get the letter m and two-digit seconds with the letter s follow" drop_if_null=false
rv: 10h41m41s
